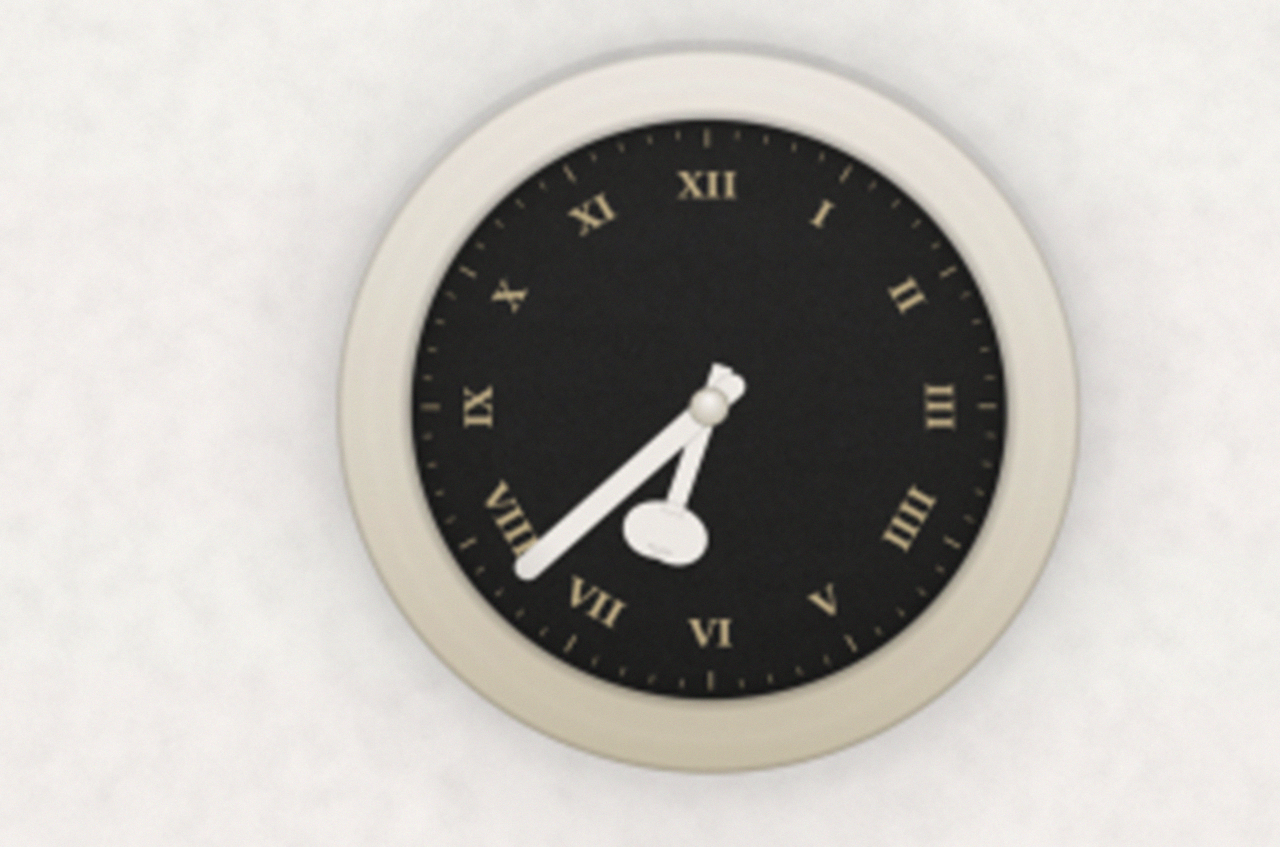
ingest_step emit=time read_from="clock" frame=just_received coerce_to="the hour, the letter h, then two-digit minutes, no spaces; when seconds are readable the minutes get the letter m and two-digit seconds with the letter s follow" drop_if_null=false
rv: 6h38
